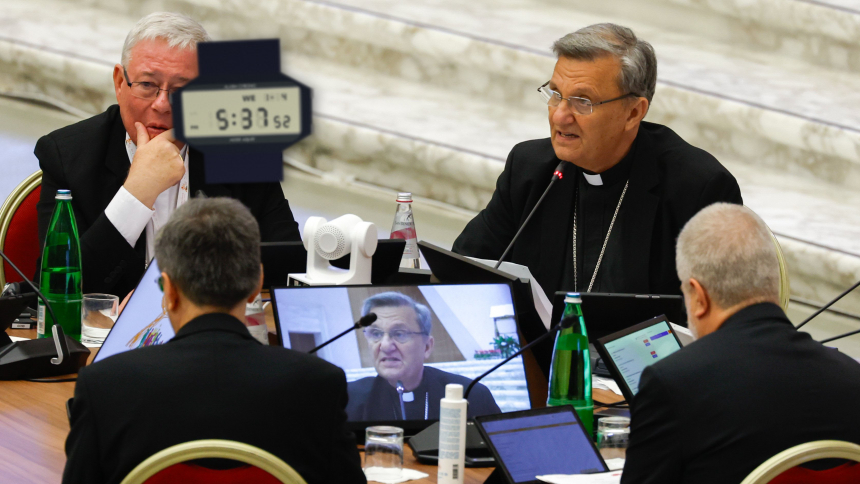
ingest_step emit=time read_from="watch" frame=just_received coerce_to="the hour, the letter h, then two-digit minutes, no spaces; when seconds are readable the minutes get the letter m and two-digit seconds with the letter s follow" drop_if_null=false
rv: 5h37m52s
